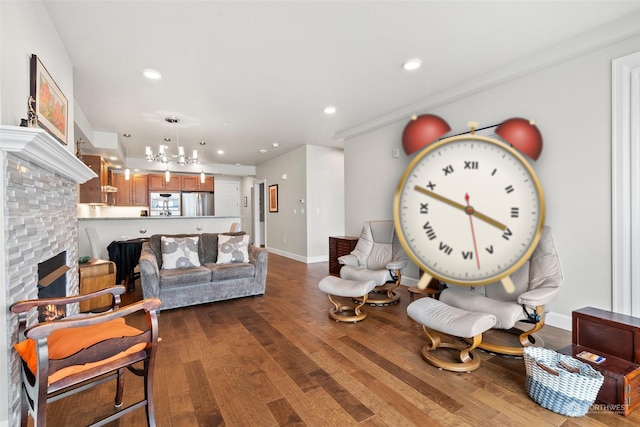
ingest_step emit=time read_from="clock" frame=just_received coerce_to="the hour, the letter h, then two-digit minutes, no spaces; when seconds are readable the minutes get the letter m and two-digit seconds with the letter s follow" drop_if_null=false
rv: 3h48m28s
